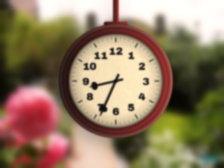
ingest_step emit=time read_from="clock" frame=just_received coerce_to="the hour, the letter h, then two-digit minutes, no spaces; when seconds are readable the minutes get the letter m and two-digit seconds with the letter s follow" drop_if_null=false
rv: 8h34
